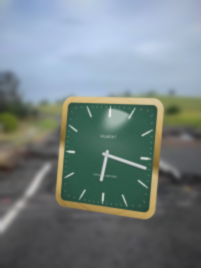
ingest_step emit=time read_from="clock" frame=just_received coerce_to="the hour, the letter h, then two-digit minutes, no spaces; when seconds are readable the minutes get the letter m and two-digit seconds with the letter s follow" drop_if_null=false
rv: 6h17
